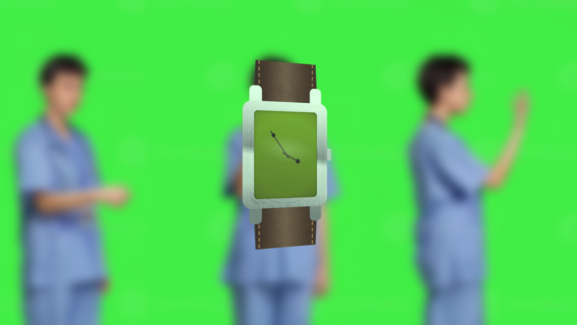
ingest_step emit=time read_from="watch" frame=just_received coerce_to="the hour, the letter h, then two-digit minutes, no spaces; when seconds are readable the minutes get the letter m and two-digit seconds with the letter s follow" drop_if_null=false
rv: 3h54
